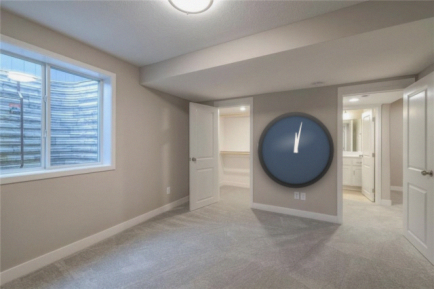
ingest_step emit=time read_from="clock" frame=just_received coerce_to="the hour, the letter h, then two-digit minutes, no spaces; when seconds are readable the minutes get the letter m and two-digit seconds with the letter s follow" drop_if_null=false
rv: 12h02
